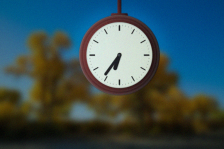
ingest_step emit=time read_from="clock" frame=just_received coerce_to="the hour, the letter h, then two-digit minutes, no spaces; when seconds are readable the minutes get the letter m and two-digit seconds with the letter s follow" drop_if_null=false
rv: 6h36
